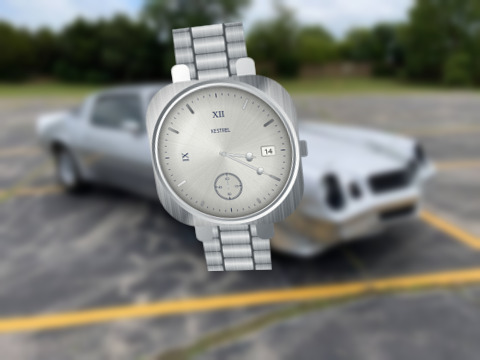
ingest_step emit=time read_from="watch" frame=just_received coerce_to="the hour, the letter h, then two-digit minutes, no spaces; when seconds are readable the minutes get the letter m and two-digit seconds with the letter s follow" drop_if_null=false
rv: 3h20
